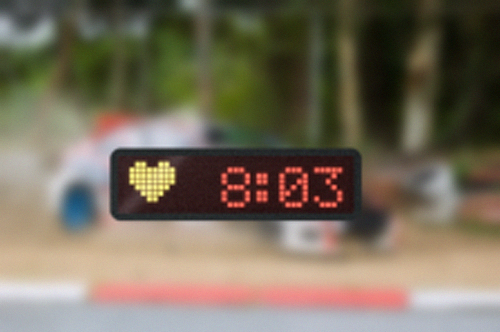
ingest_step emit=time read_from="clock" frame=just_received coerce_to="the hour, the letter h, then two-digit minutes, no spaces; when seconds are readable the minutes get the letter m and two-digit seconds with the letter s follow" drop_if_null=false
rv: 8h03
